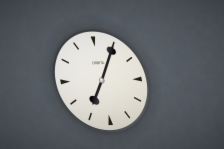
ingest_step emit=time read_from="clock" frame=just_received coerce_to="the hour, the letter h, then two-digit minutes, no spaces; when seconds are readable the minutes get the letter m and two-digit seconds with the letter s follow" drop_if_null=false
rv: 7h05
